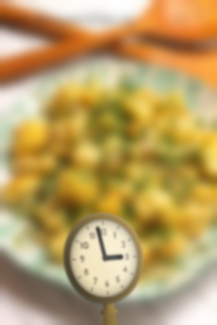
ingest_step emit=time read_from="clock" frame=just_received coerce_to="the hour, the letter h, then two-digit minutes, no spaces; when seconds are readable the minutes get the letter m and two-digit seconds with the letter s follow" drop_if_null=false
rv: 2h58
